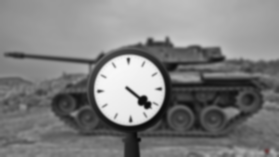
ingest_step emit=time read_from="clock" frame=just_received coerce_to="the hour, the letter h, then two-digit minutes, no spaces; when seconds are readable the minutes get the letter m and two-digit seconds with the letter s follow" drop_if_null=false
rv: 4h22
